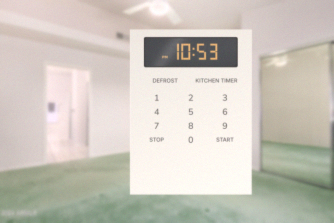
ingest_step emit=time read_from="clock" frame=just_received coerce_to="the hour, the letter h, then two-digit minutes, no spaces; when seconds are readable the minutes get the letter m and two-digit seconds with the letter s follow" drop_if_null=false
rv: 10h53
